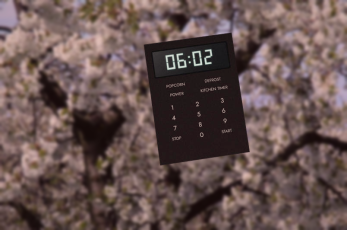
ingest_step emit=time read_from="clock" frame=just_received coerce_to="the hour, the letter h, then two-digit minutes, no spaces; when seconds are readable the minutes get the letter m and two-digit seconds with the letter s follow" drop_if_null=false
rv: 6h02
